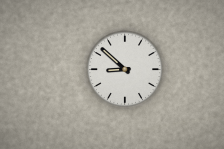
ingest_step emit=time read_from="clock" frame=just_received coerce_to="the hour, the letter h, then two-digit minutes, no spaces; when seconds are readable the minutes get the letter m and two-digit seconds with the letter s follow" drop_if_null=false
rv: 8h52
